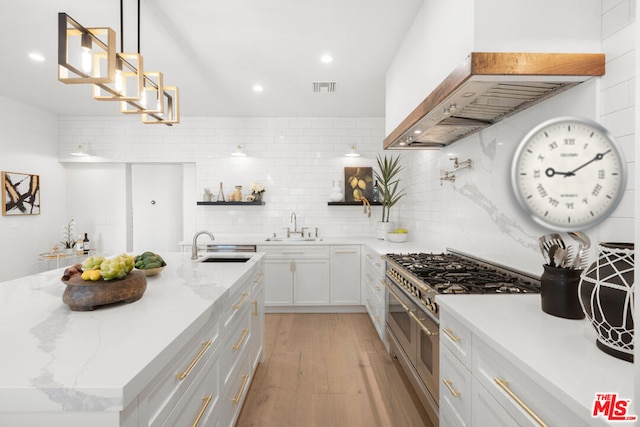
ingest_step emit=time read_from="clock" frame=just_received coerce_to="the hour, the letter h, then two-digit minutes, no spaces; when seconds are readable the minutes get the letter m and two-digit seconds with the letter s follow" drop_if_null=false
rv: 9h10
